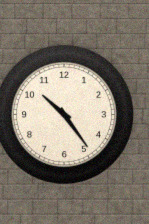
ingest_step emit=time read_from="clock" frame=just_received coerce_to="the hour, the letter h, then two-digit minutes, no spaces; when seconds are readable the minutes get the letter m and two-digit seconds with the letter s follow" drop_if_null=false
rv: 10h24
